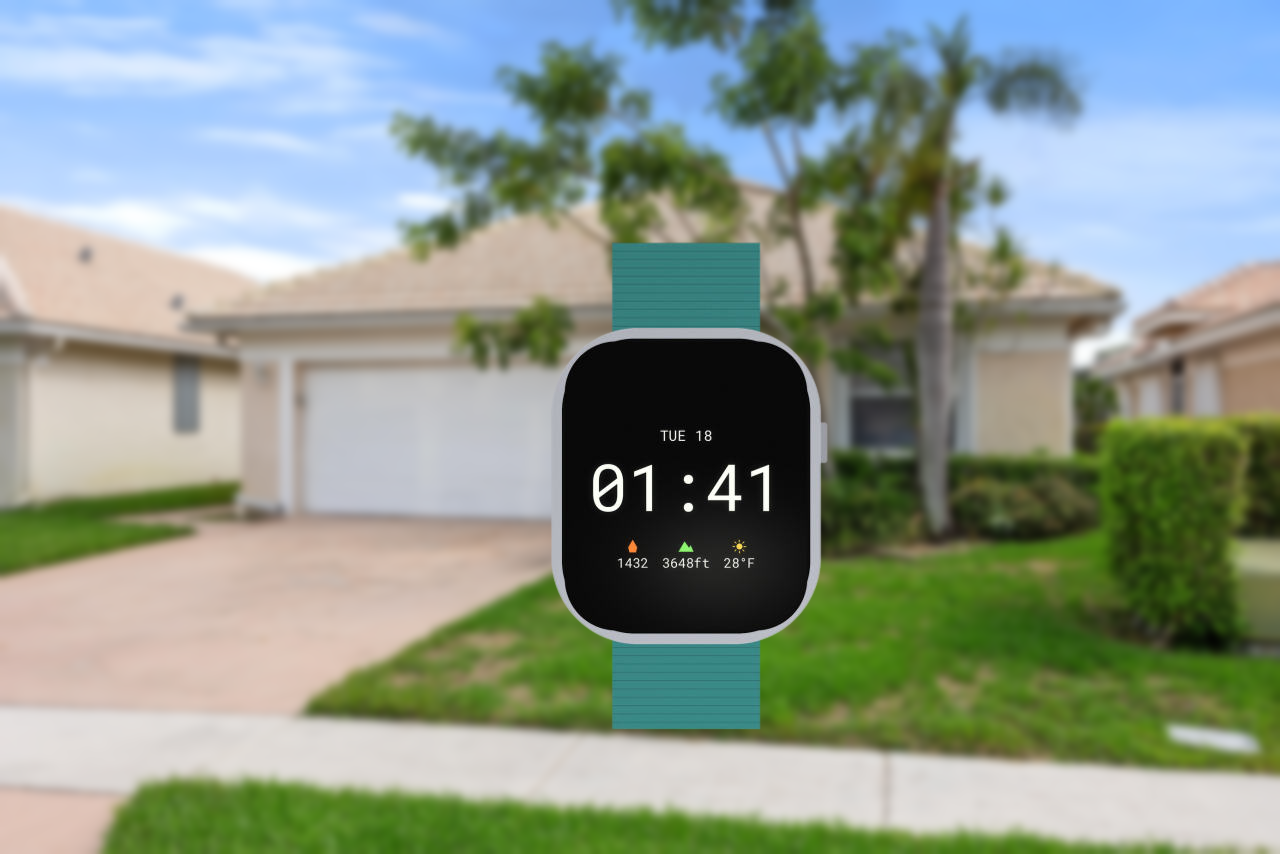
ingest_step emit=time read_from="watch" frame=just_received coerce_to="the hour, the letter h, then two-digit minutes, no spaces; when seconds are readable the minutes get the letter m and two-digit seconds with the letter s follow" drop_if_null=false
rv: 1h41
